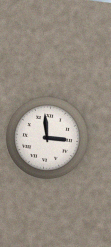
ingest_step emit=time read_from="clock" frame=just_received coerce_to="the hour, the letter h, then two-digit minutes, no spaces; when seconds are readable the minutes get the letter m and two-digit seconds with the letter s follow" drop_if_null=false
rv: 2h58
